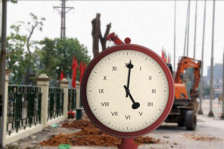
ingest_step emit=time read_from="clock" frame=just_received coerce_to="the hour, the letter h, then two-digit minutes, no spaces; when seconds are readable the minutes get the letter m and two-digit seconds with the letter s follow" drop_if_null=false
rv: 5h01
